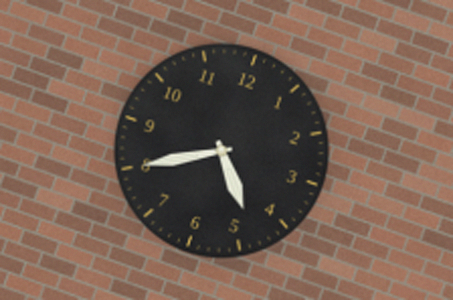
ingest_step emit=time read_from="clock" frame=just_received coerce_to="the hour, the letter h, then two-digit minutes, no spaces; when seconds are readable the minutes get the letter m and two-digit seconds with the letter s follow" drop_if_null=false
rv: 4h40
